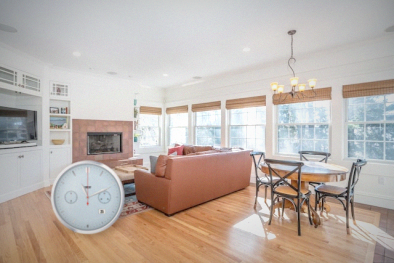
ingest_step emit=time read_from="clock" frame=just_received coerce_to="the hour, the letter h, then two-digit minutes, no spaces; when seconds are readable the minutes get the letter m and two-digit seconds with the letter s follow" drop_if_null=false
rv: 11h11
